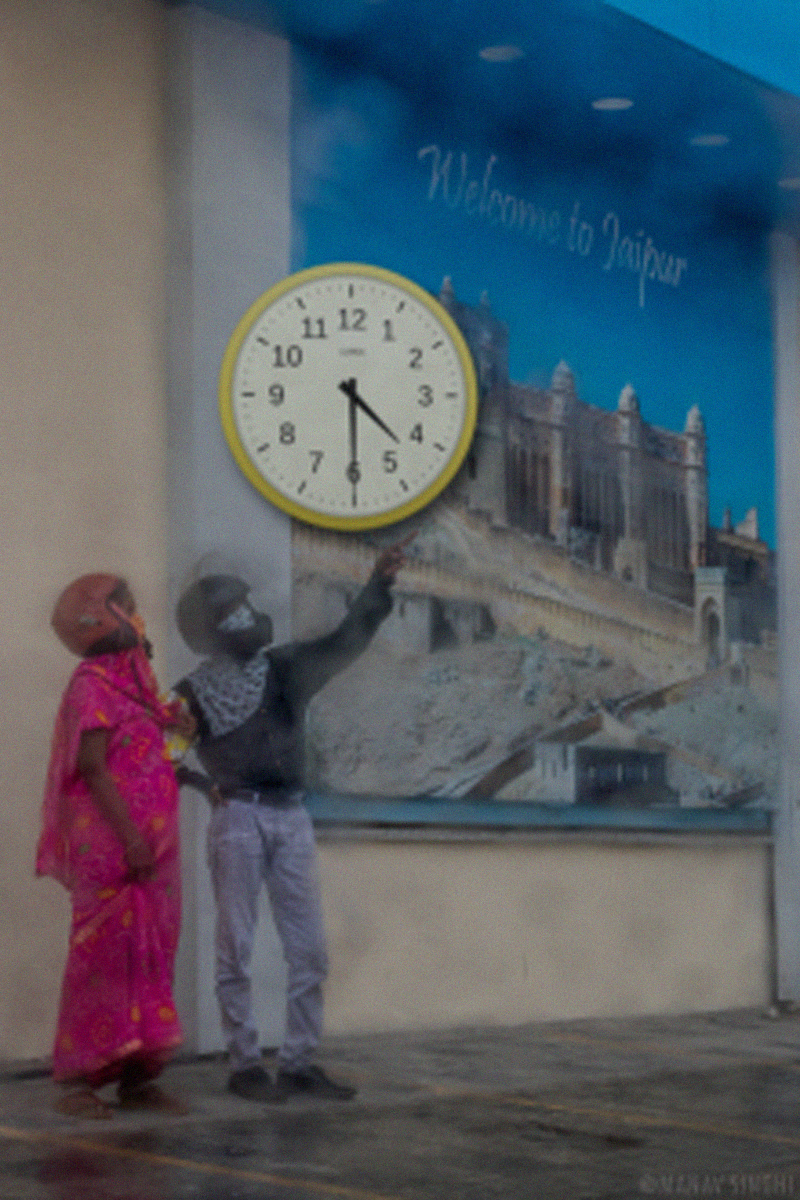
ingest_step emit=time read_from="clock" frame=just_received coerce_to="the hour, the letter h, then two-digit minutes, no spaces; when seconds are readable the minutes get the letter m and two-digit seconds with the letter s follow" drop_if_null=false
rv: 4h30
